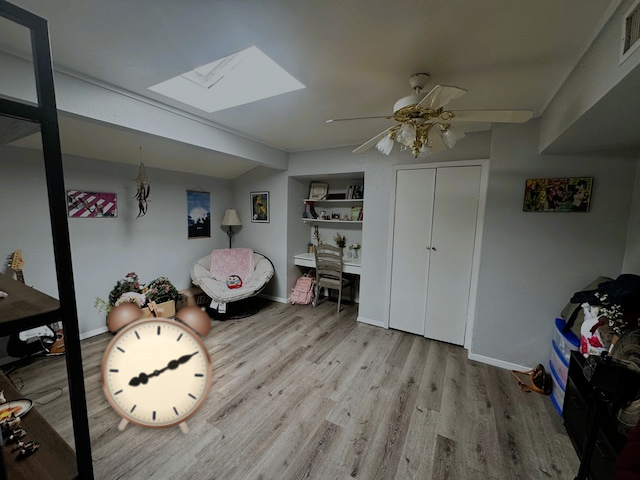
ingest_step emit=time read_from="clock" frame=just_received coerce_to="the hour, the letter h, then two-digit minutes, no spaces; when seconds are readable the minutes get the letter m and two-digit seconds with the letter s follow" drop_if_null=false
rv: 8h10
